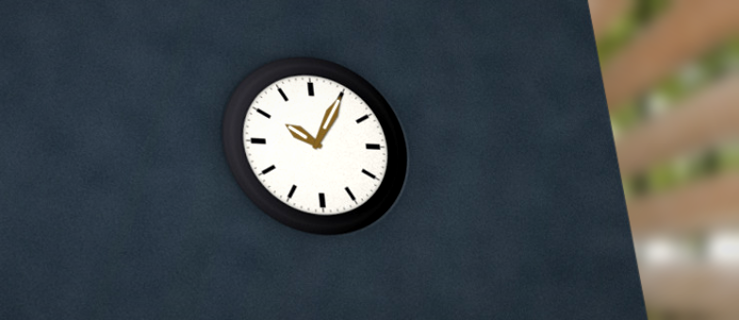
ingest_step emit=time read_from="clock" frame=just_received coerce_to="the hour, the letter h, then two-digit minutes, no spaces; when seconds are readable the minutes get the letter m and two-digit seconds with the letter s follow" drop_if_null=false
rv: 10h05
